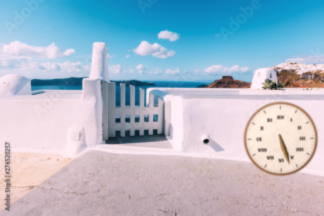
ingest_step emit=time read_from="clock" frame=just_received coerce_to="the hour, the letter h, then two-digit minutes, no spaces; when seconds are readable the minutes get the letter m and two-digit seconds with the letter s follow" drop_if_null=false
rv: 5h27
